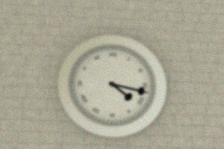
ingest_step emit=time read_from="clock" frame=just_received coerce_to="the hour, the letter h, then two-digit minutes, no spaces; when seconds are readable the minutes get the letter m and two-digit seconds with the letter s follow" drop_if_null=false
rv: 4h17
